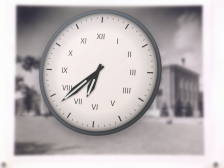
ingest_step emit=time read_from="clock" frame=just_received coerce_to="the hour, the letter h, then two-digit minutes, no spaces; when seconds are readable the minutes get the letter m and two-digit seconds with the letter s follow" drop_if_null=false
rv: 6h38
